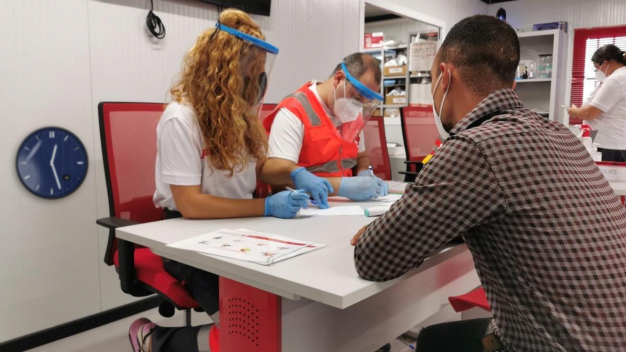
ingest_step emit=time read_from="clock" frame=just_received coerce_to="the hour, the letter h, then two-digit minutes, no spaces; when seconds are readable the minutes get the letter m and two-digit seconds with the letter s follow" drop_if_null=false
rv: 12h27
